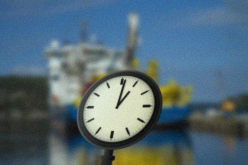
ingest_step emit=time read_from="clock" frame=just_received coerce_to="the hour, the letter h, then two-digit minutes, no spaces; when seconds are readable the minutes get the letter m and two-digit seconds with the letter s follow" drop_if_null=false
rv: 1h01
